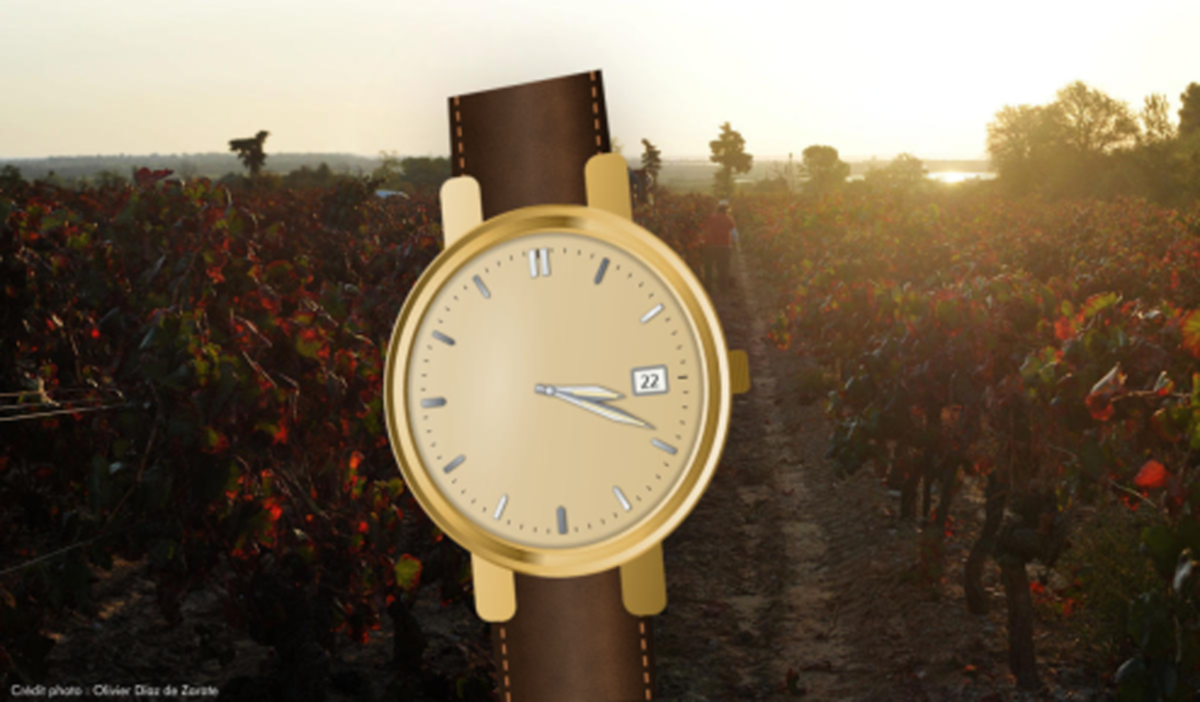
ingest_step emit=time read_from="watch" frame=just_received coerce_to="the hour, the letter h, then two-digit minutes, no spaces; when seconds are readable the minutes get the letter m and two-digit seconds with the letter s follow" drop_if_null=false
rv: 3h19
